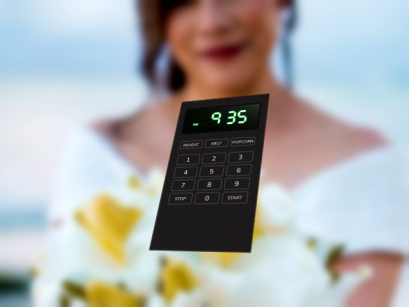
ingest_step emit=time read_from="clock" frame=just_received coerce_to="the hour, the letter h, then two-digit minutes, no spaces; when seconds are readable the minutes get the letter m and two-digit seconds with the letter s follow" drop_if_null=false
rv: 9h35
